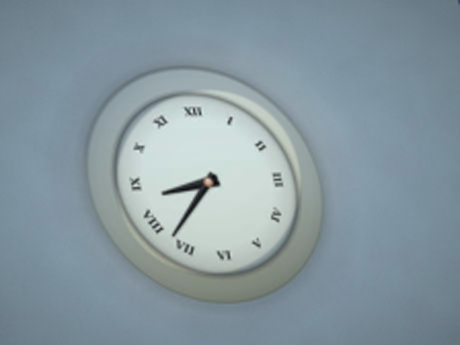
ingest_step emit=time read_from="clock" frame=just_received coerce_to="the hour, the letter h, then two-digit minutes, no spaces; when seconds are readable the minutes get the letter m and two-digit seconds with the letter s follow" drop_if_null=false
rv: 8h37
